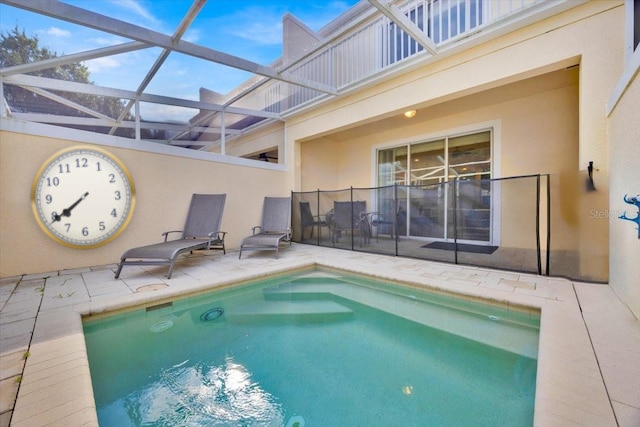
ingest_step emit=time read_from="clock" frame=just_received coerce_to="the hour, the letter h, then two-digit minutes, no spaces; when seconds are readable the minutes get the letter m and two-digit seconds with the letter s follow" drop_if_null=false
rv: 7h39
